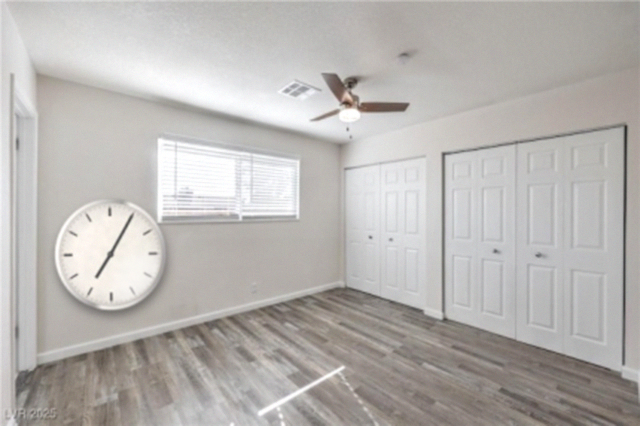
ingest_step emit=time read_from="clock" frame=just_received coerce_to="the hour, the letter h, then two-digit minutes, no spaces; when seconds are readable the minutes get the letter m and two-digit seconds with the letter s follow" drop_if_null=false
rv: 7h05
